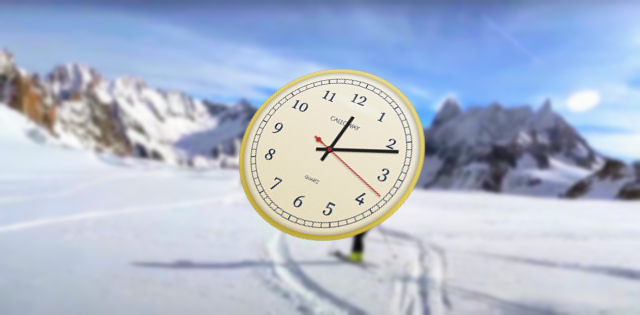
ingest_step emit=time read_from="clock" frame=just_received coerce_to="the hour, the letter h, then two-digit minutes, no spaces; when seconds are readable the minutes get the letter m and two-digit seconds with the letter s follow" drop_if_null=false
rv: 12h11m18s
